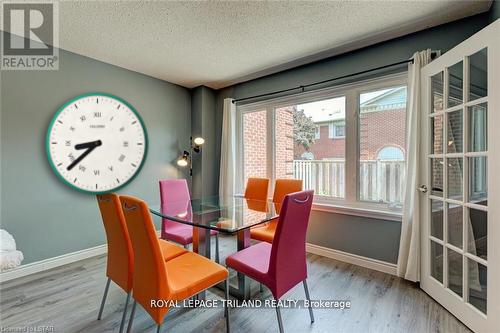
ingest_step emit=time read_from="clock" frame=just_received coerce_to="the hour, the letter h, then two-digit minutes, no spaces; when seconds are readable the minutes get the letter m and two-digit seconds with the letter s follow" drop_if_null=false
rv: 8h38
